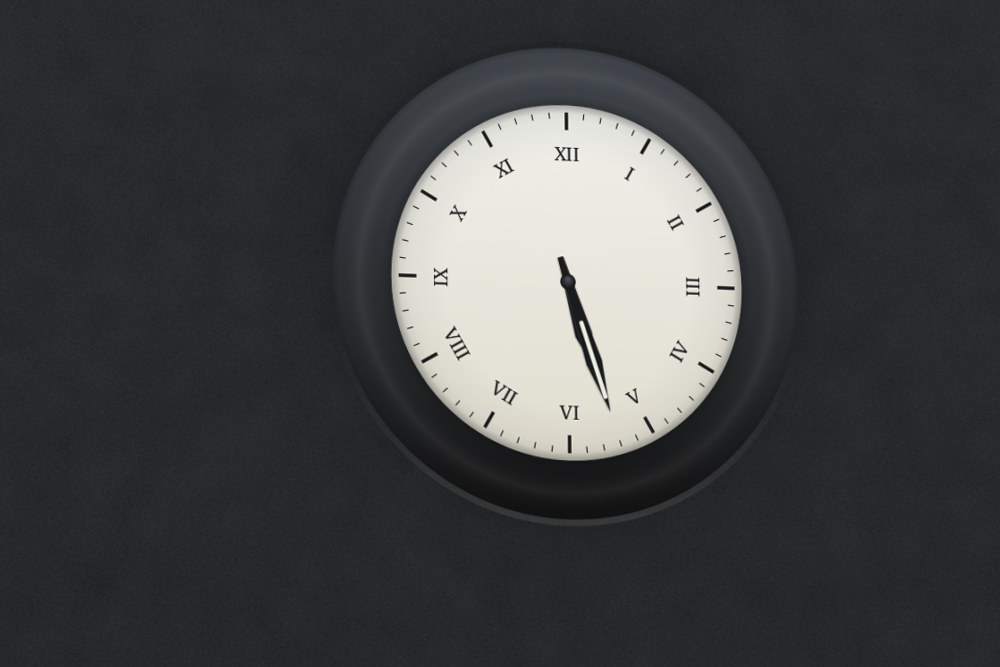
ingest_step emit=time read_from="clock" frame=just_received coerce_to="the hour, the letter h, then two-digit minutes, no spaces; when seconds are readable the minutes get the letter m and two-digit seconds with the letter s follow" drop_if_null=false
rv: 5h27
